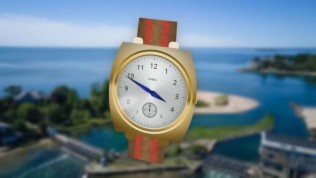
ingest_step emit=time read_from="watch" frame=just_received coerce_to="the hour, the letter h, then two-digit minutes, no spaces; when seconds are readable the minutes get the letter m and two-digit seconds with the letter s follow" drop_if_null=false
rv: 3h49
